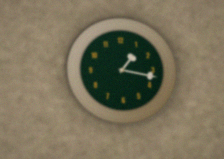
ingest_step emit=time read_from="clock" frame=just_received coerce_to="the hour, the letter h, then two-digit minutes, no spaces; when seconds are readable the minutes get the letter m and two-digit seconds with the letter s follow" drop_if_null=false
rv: 1h17
